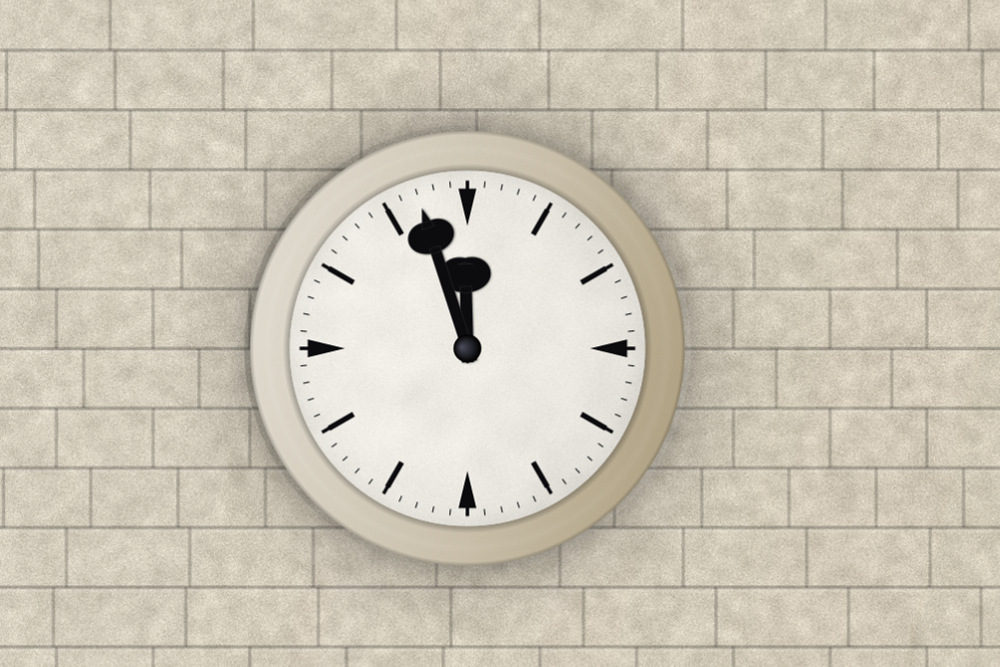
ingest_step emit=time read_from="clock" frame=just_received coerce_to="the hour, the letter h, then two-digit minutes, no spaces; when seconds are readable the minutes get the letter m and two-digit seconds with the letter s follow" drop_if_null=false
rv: 11h57
